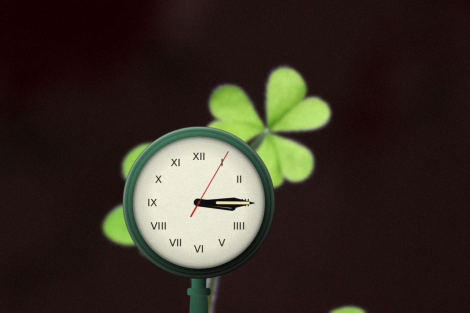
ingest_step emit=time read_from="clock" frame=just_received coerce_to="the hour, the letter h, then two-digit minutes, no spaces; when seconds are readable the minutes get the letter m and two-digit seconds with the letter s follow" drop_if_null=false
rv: 3h15m05s
